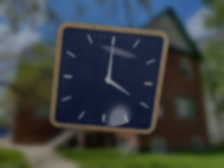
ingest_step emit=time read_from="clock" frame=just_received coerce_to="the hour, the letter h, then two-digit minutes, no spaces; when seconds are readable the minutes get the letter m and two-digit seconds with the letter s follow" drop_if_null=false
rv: 4h00
